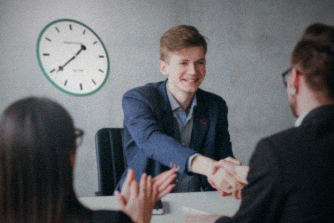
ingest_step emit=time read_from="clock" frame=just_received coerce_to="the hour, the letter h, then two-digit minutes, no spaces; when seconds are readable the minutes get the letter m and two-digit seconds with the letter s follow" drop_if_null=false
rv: 1h39
